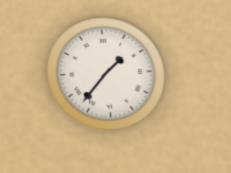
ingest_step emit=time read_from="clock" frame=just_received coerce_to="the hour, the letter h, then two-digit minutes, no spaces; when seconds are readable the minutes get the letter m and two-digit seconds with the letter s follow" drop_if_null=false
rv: 1h37
